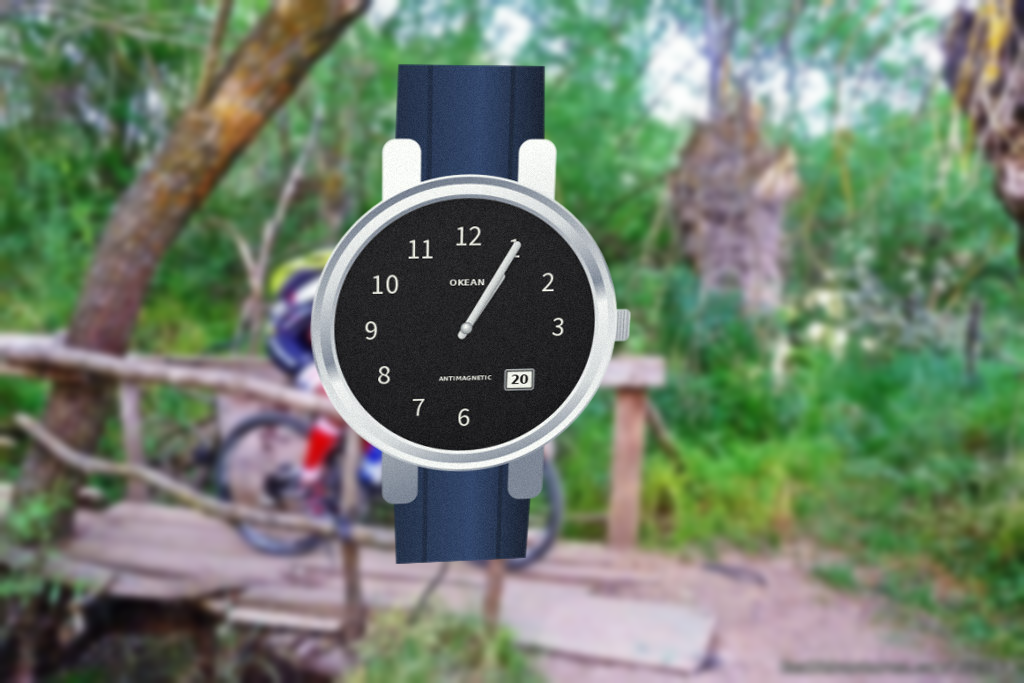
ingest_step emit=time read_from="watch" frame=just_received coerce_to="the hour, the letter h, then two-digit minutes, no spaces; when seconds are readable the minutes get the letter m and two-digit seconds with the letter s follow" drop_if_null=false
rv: 1h05
